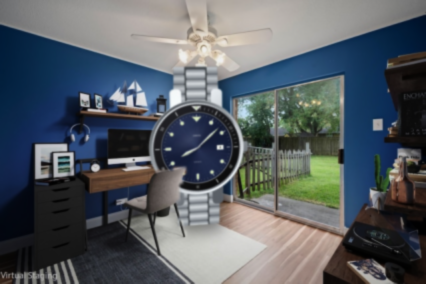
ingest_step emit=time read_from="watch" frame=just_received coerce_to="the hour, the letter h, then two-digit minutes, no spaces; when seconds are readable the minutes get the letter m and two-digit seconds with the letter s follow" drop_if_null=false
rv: 8h08
